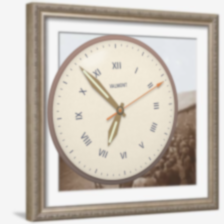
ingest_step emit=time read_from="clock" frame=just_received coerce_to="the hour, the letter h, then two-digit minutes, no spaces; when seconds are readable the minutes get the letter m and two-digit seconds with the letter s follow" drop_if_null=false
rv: 6h53m11s
